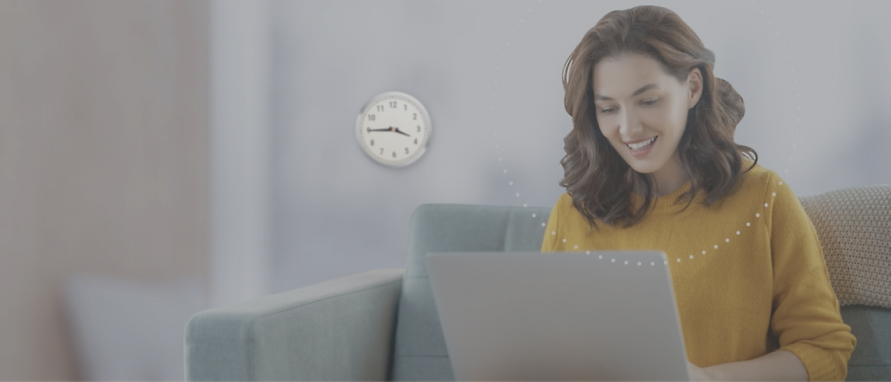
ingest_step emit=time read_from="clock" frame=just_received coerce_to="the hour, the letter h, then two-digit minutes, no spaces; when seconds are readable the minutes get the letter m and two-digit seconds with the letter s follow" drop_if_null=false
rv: 3h45
